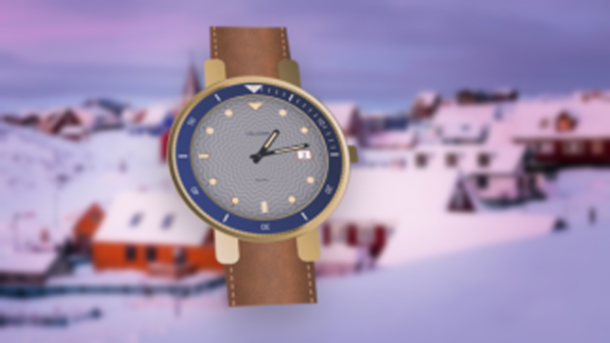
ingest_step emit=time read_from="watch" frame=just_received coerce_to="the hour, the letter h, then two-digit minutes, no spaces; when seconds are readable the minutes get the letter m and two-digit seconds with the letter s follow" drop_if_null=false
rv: 1h13
